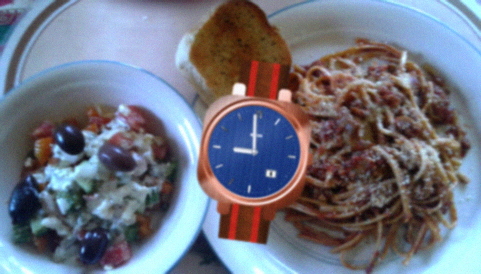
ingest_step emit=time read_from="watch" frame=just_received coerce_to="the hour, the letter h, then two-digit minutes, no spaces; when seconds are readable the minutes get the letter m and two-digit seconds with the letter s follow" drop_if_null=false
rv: 8h59
